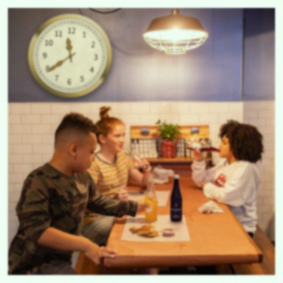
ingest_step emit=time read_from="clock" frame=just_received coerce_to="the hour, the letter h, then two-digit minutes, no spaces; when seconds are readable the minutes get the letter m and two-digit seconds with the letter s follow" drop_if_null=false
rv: 11h39
